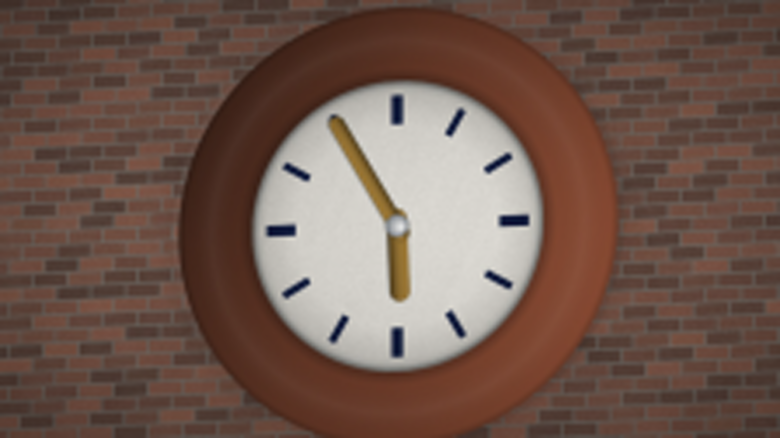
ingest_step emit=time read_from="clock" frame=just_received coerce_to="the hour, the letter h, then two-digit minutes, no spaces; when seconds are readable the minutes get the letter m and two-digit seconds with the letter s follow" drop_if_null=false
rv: 5h55
